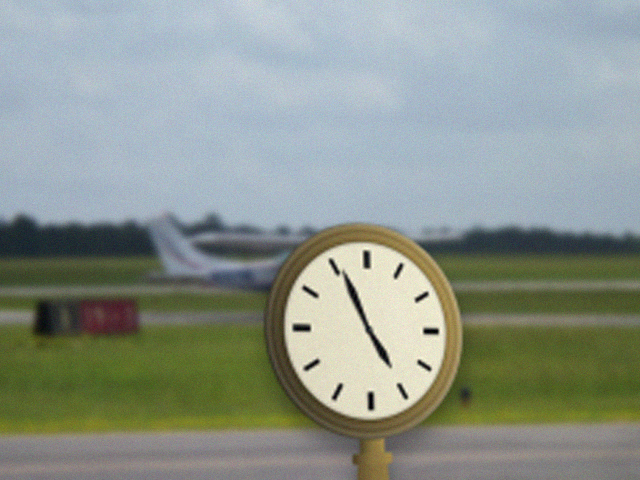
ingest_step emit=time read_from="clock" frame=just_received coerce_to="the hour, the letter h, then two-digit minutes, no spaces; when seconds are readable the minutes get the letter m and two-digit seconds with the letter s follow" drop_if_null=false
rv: 4h56
